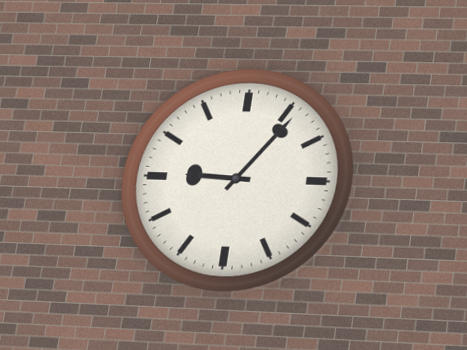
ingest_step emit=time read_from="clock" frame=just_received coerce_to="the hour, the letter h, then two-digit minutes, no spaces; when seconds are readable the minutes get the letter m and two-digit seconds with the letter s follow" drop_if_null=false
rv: 9h06
